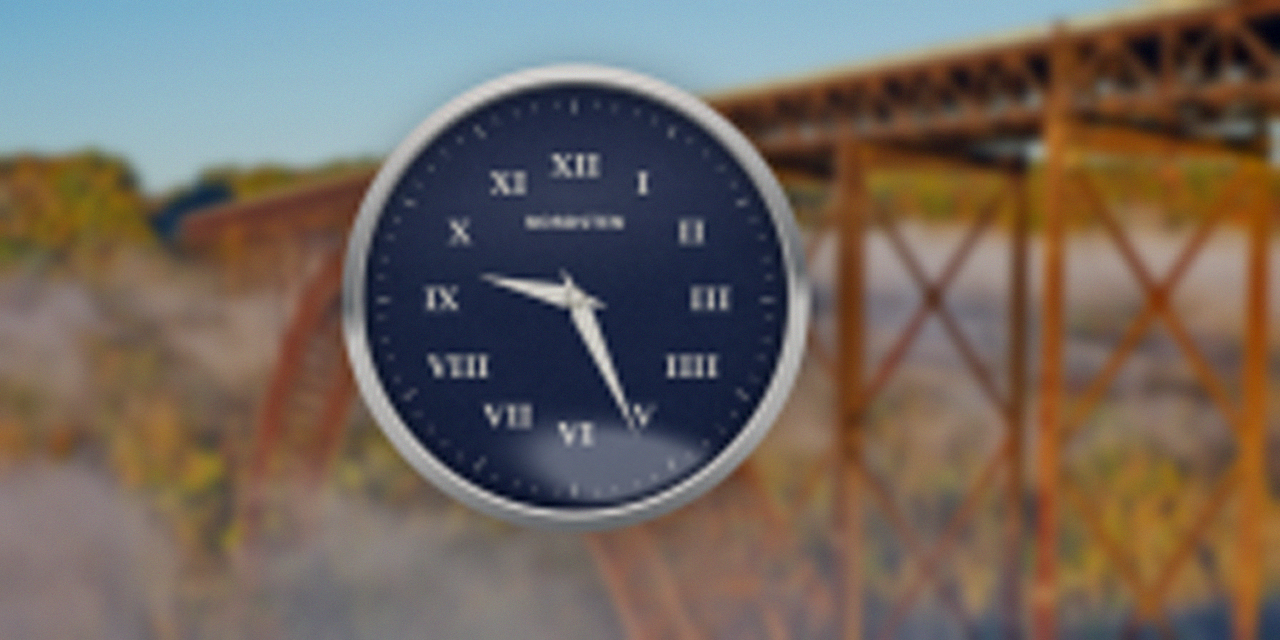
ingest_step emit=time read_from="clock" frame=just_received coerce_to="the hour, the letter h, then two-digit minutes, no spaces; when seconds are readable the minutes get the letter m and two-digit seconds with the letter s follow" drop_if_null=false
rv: 9h26
